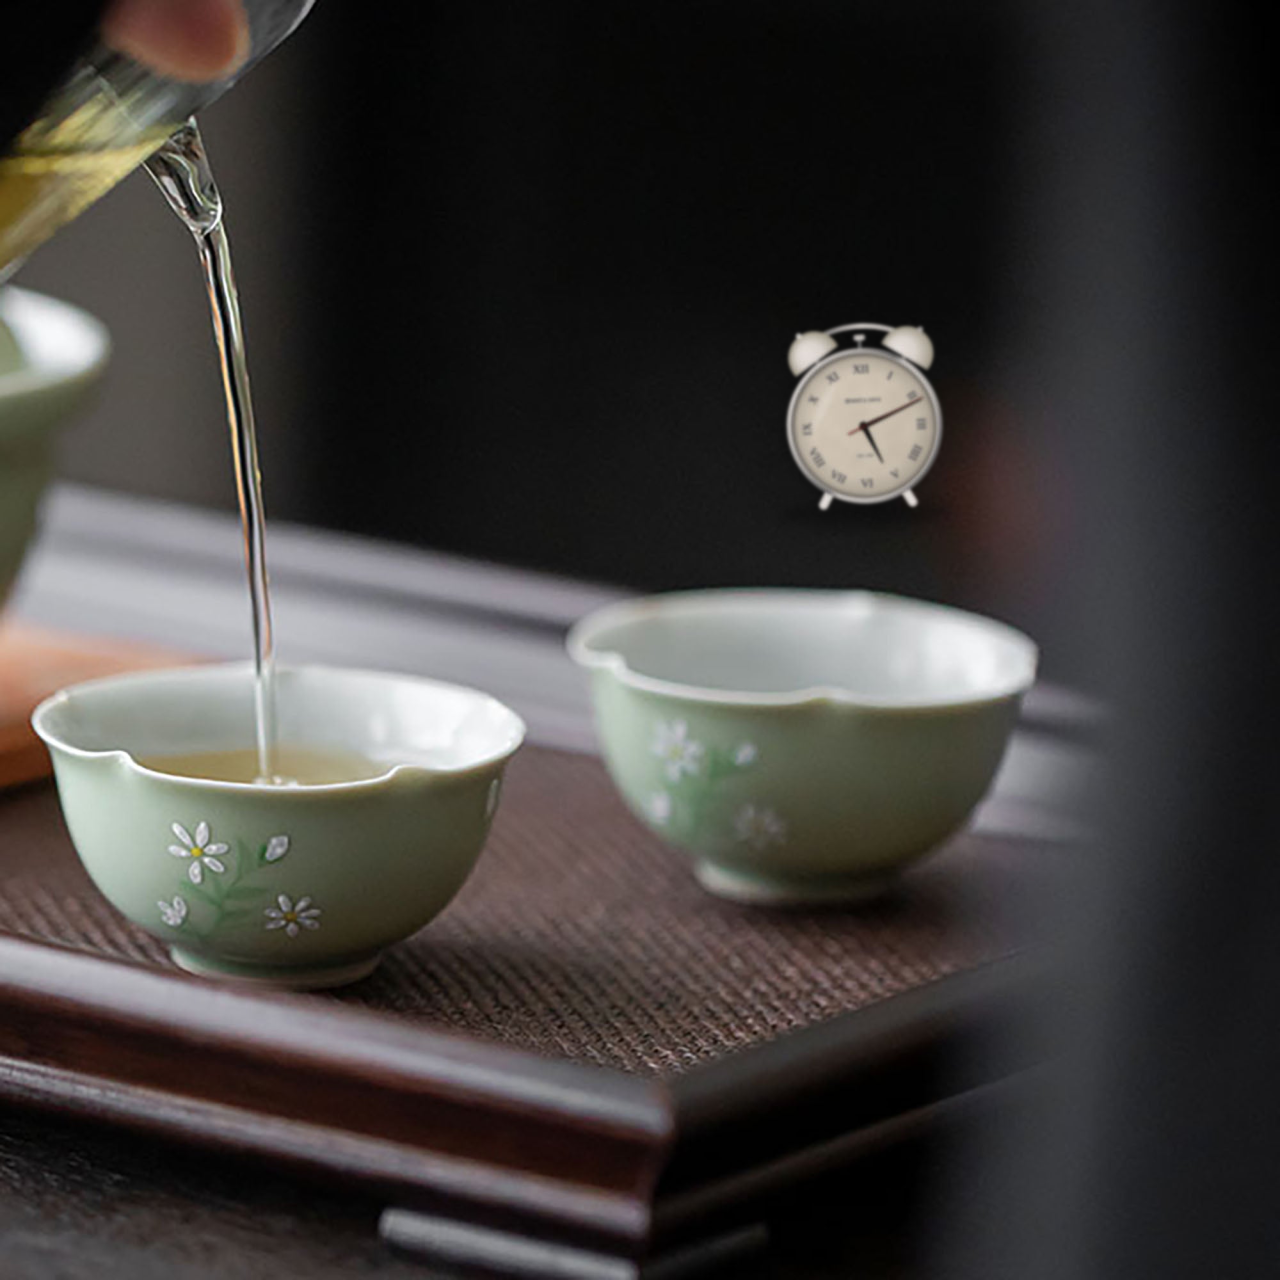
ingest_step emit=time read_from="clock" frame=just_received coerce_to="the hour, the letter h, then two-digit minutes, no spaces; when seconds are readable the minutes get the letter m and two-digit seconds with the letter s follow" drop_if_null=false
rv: 5h11m11s
